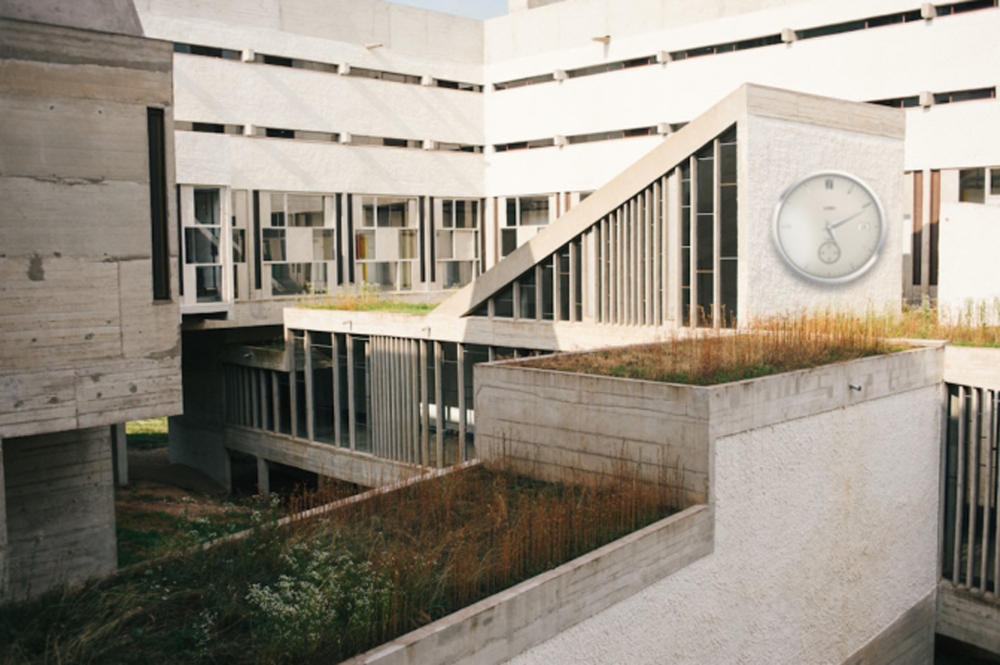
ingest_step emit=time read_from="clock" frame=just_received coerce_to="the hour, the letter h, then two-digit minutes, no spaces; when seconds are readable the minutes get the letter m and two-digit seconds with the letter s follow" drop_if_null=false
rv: 5h11
